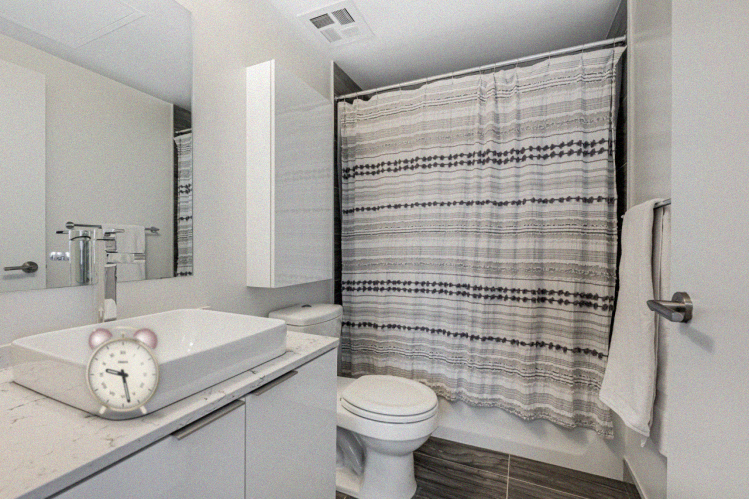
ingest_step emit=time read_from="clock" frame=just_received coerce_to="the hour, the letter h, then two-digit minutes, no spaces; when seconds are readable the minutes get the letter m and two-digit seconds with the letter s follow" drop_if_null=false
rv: 9h28
